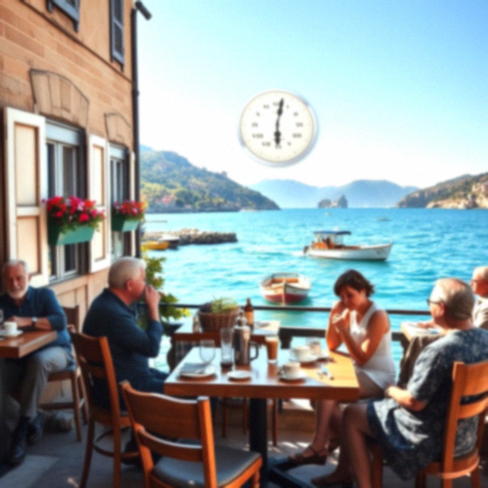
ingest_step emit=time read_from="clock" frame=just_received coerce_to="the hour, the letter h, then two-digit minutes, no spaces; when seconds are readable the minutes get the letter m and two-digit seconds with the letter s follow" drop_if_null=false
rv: 6h02
